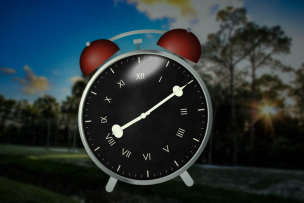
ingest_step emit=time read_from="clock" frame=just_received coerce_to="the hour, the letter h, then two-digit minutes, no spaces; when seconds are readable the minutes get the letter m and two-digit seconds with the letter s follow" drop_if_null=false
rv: 8h10
